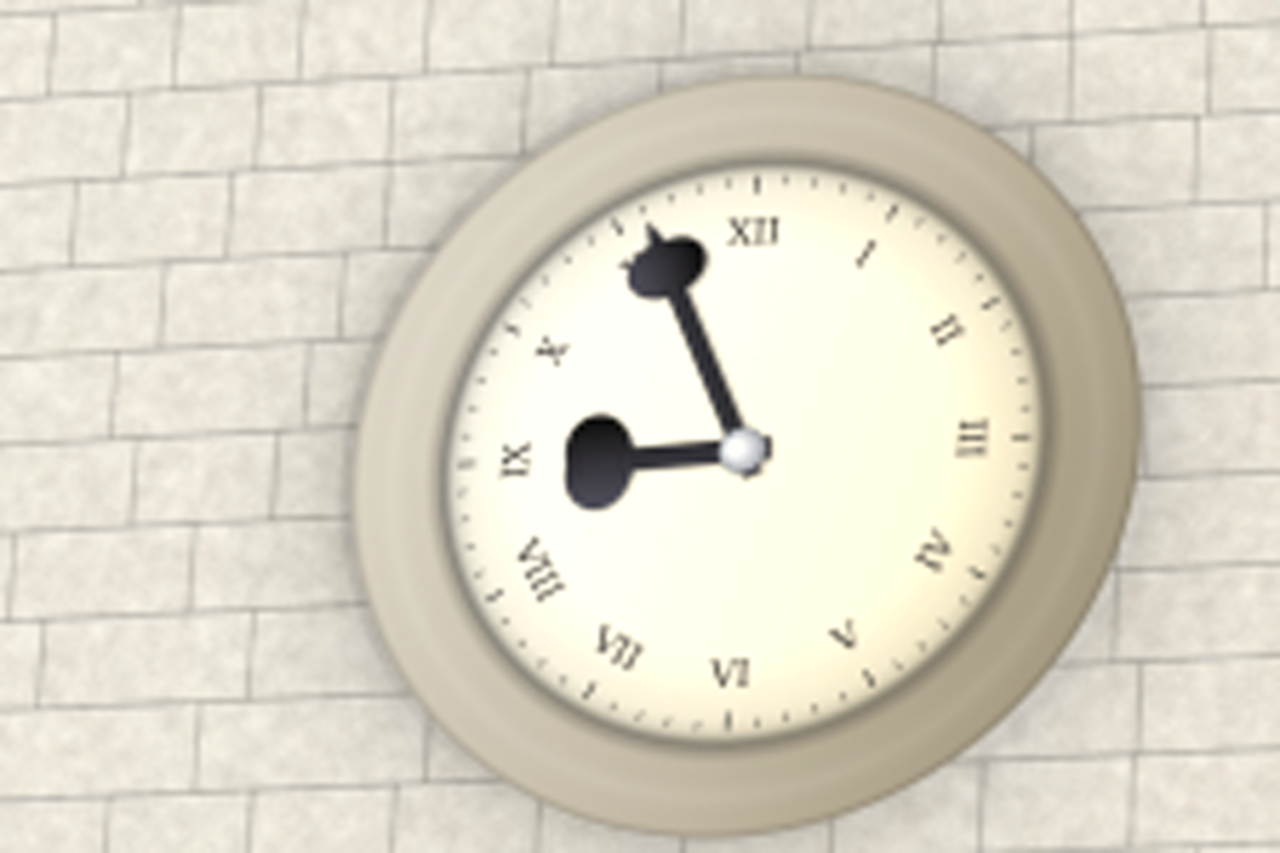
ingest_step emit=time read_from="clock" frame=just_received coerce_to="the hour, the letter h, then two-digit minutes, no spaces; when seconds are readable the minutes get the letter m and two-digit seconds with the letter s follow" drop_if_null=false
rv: 8h56
